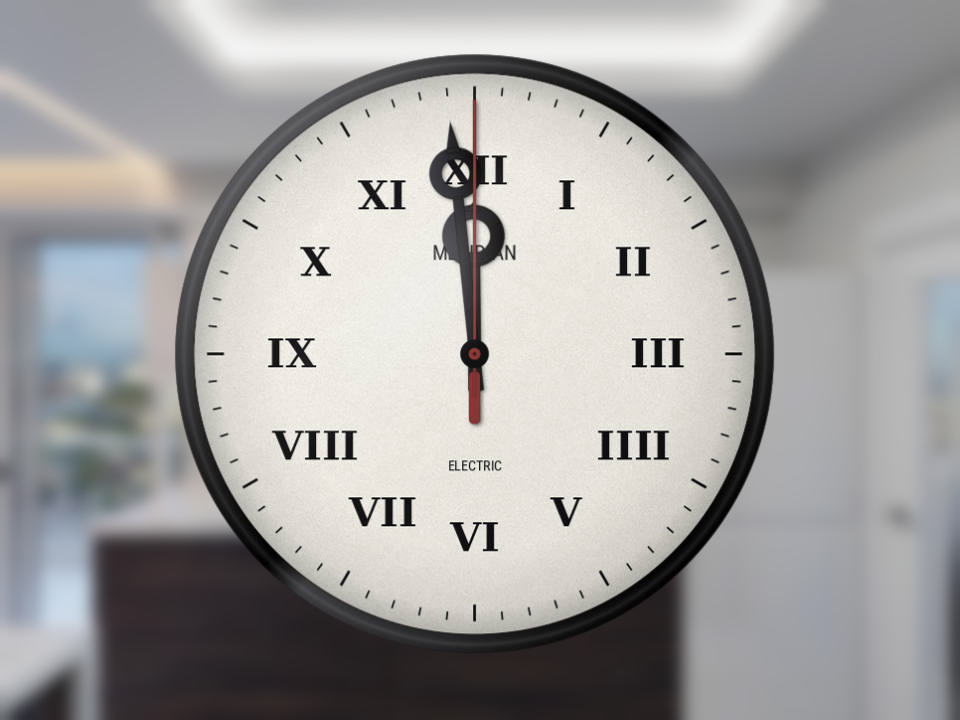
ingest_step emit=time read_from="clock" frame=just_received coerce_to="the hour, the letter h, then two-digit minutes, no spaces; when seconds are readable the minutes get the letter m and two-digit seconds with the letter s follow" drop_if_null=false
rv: 11h59m00s
